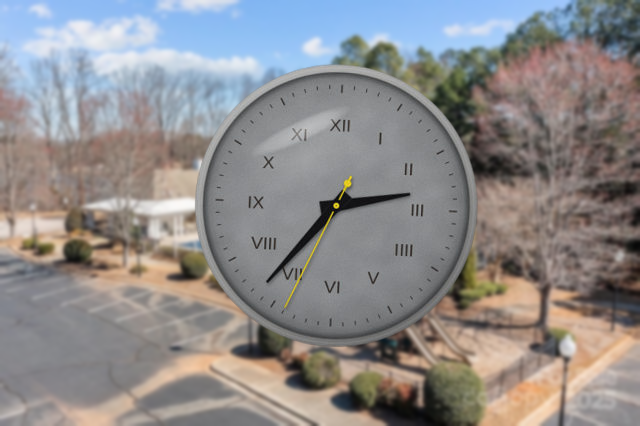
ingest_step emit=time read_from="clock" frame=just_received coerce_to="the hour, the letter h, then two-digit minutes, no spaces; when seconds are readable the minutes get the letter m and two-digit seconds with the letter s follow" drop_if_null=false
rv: 2h36m34s
